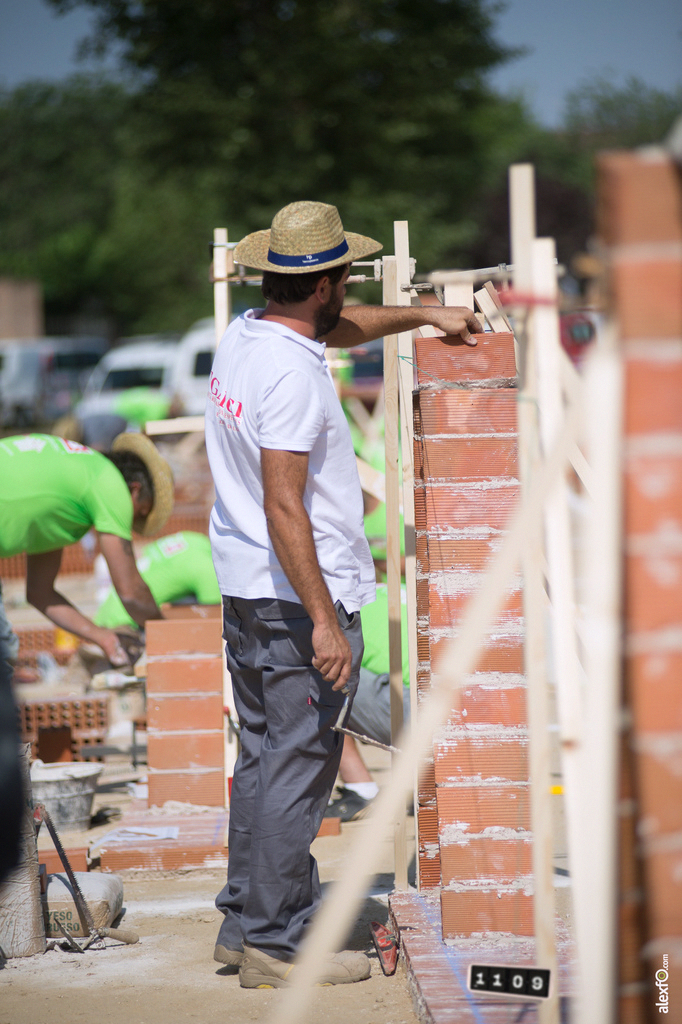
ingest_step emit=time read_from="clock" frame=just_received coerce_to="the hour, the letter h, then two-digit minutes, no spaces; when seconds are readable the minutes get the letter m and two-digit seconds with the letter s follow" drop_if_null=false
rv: 11h09
